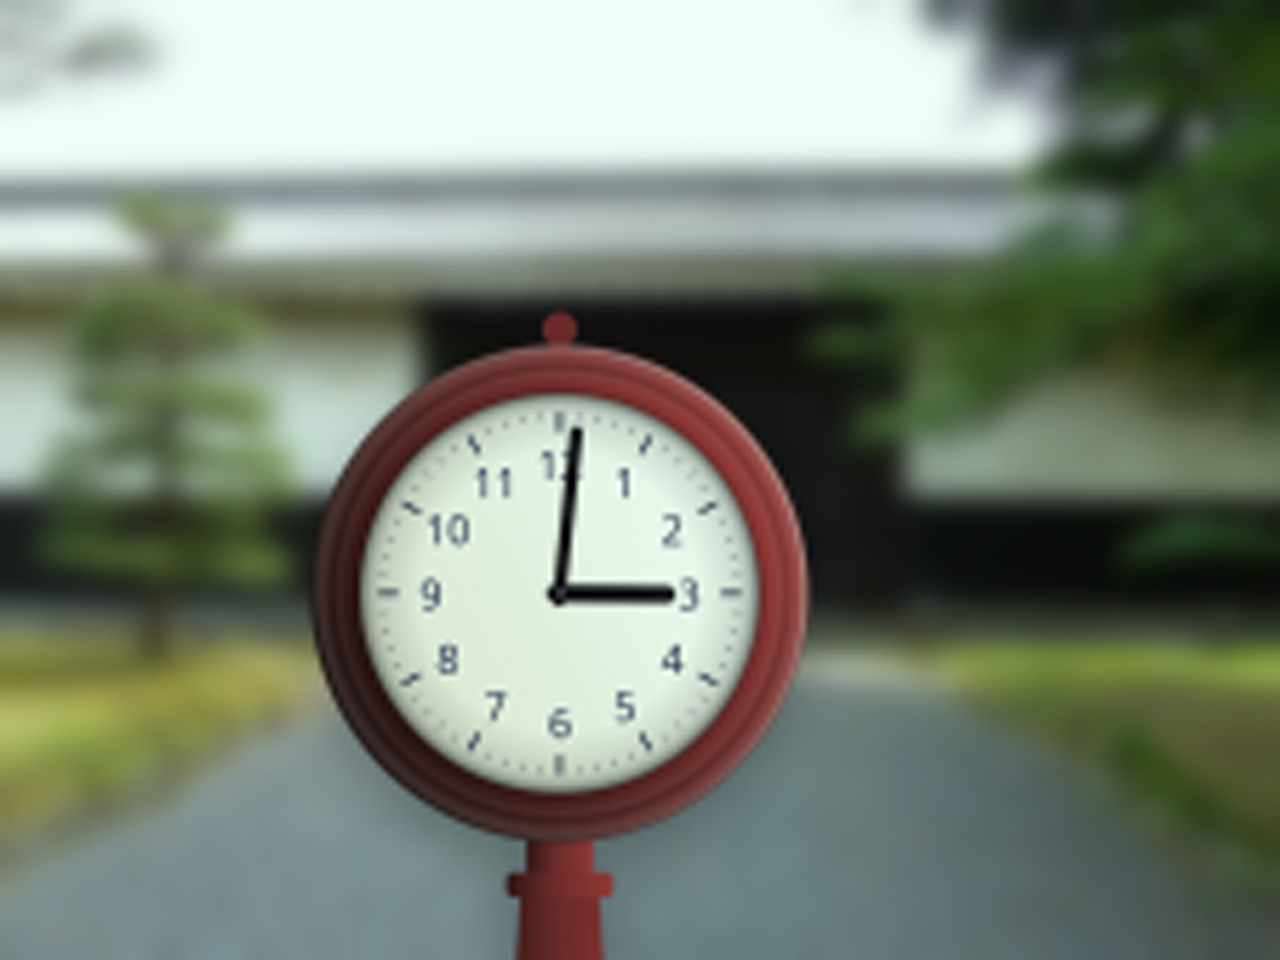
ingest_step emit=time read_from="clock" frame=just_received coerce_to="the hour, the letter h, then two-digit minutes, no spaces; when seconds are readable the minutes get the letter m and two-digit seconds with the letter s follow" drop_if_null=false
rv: 3h01
